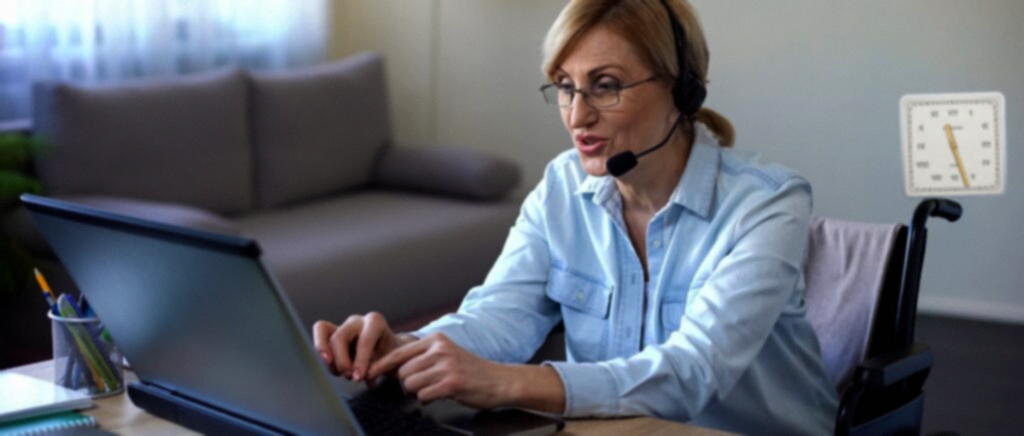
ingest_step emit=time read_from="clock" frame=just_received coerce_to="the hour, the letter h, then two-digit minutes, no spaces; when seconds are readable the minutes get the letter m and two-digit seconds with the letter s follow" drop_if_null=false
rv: 11h27
